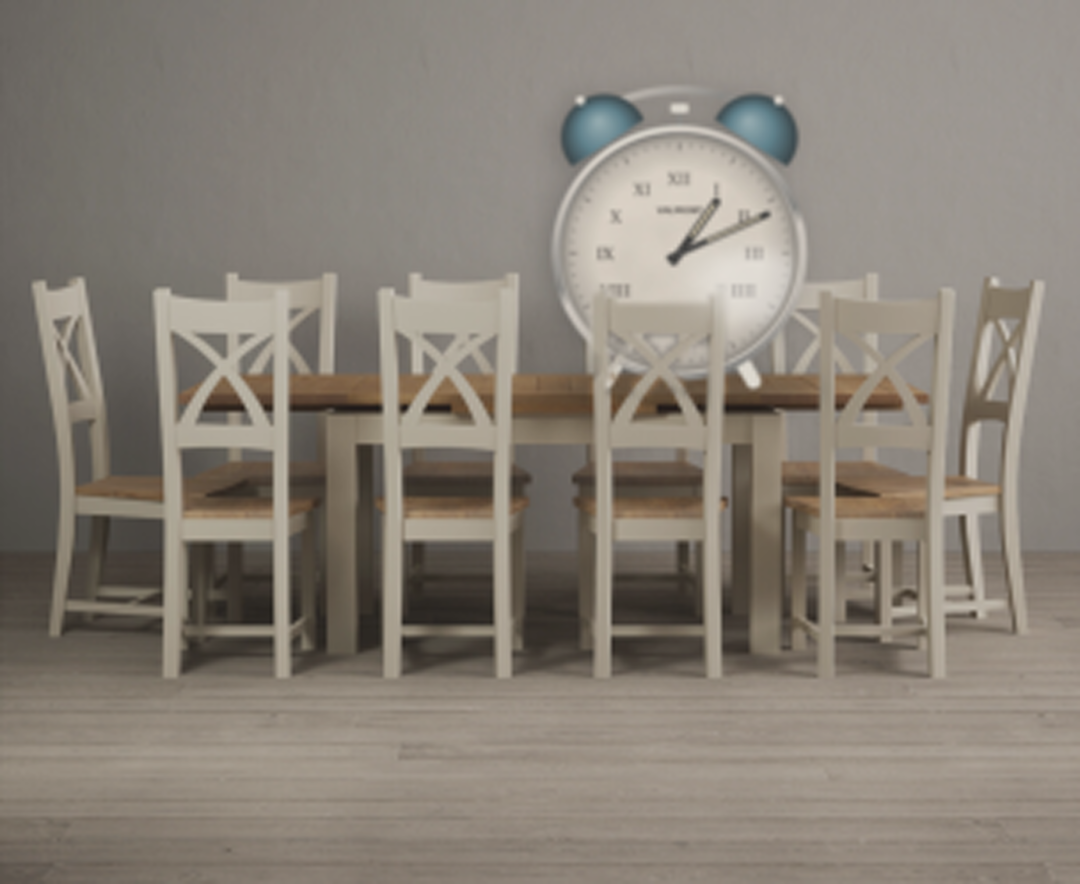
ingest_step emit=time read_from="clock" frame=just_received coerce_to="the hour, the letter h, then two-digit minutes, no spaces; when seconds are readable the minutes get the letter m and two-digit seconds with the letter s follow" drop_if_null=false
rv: 1h11
